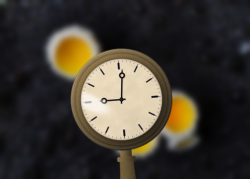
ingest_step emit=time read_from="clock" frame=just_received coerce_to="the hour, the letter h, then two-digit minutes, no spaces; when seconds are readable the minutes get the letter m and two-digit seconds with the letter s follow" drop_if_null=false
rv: 9h01
